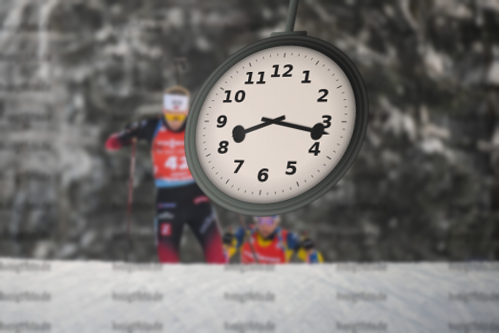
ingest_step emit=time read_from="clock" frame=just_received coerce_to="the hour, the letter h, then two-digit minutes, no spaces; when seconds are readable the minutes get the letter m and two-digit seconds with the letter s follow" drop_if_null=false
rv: 8h17
